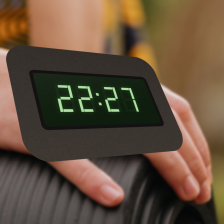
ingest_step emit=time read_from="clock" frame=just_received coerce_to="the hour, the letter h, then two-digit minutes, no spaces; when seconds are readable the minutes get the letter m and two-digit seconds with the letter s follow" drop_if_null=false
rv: 22h27
